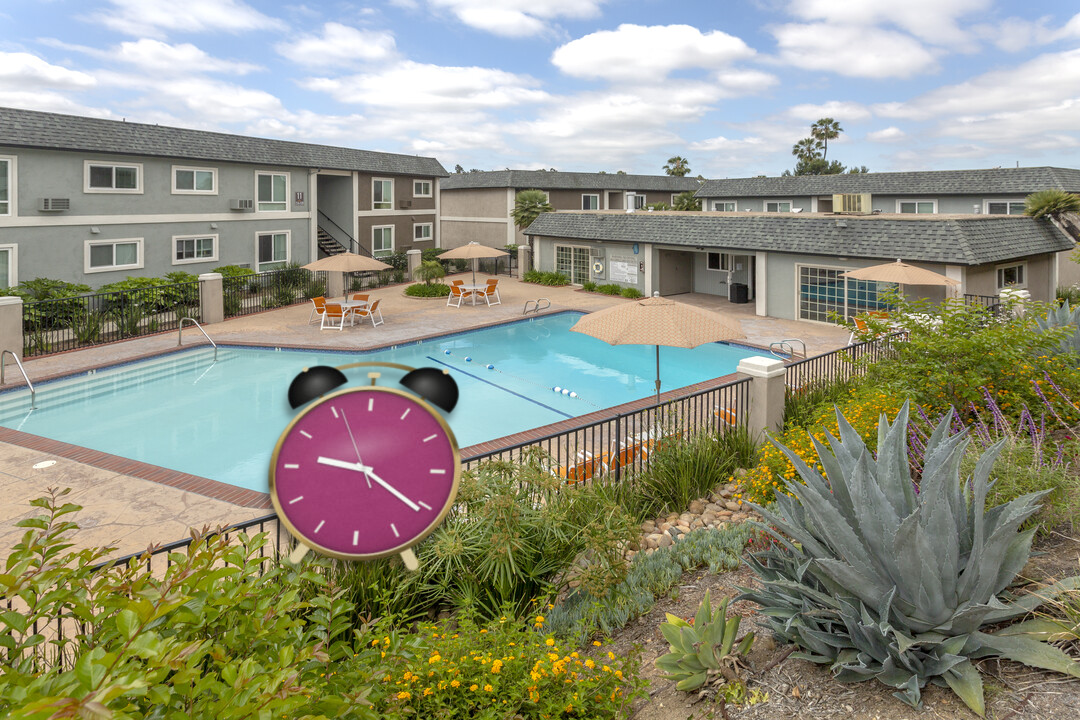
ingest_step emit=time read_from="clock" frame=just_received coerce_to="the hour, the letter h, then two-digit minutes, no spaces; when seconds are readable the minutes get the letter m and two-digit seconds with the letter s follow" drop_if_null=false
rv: 9h20m56s
